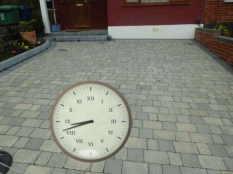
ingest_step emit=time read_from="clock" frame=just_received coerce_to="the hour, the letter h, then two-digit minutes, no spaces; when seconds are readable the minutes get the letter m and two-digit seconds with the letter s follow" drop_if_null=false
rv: 8h42
